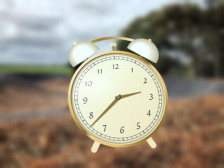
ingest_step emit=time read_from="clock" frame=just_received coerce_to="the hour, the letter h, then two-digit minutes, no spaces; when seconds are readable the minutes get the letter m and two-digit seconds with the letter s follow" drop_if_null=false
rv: 2h38
